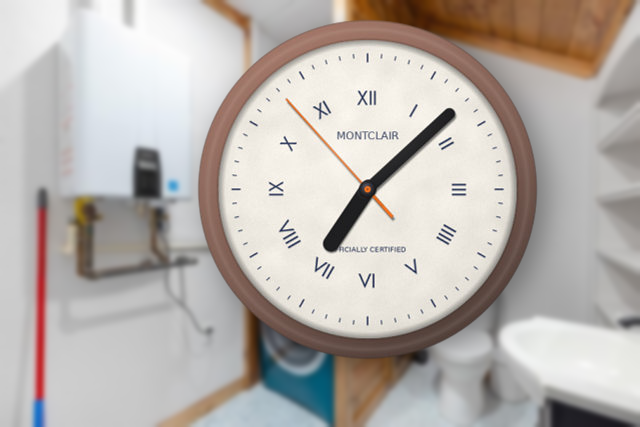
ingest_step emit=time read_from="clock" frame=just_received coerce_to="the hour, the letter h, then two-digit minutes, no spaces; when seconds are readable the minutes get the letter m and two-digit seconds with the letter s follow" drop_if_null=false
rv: 7h07m53s
